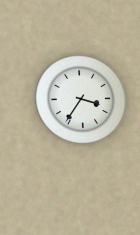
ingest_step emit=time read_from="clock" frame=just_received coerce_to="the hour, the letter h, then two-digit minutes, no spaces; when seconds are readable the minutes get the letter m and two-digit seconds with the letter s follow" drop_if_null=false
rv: 3h36
